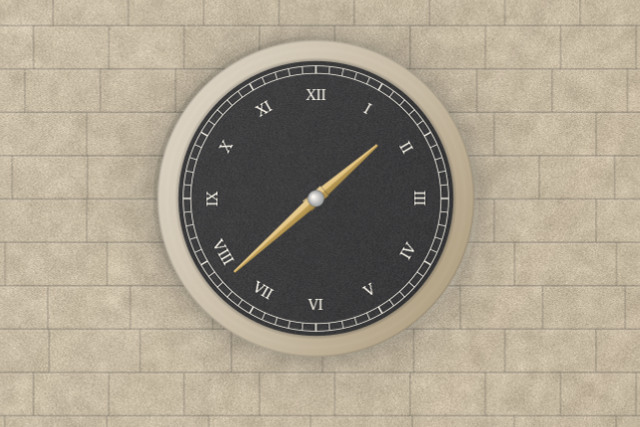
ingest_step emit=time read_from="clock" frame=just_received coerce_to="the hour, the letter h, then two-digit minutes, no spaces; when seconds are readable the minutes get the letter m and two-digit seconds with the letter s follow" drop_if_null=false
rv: 1h38
